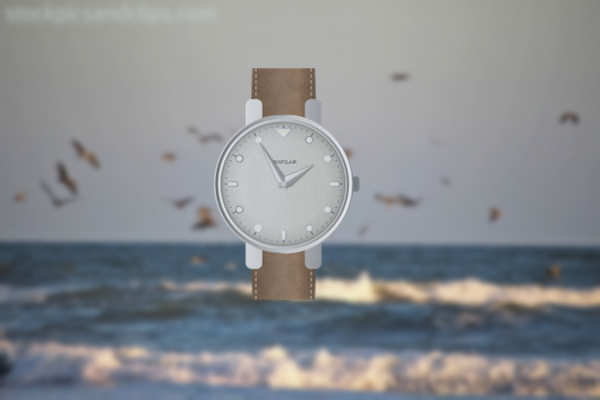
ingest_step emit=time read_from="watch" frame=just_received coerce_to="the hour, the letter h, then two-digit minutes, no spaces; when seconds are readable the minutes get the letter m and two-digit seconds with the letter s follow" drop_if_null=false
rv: 1h55
